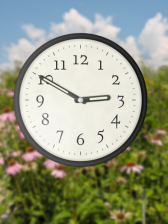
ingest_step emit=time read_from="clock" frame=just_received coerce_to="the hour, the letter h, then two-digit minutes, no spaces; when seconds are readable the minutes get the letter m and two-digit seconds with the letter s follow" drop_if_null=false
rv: 2h50
